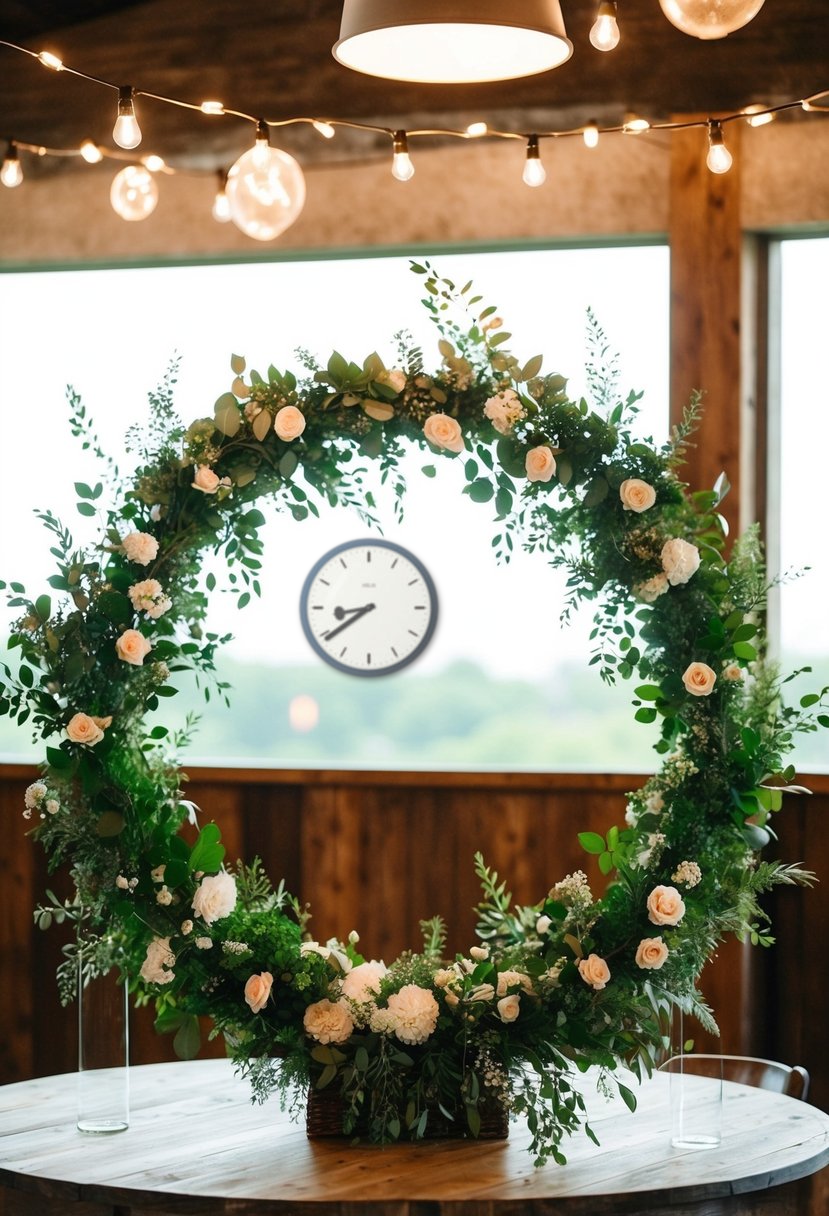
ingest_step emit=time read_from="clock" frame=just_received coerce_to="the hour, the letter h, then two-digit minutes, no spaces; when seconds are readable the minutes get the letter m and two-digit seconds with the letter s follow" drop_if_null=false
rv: 8h39
